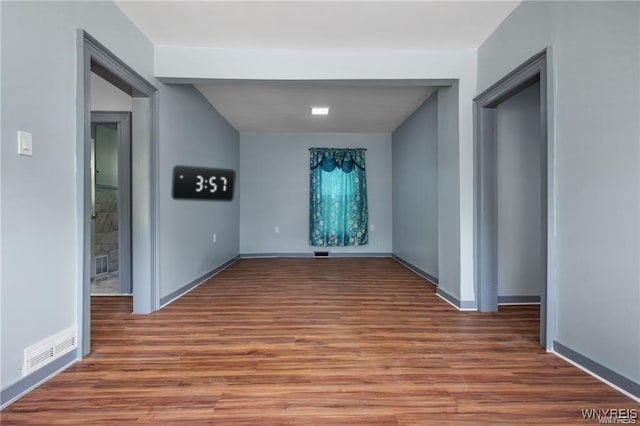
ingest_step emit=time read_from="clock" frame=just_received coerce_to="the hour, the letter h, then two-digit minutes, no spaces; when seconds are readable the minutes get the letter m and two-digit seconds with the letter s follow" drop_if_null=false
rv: 3h57
